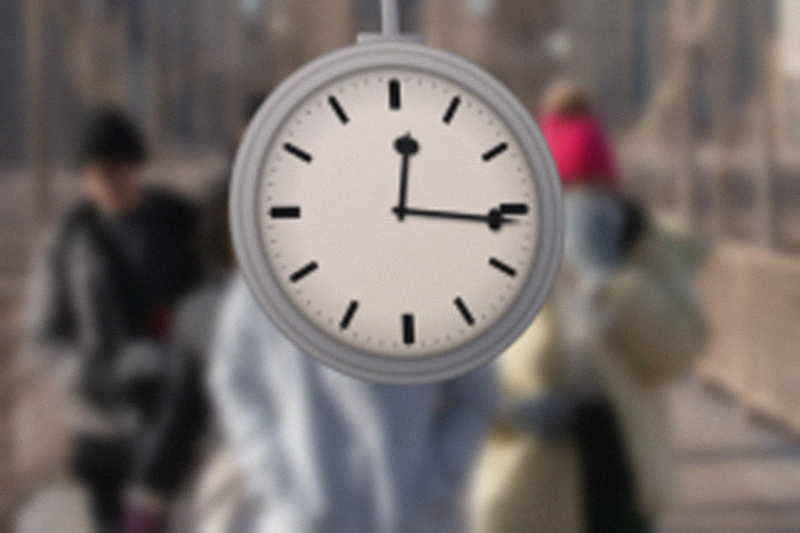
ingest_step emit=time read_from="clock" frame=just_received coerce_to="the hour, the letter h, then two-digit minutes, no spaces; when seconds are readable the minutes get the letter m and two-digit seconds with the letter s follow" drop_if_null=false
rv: 12h16
